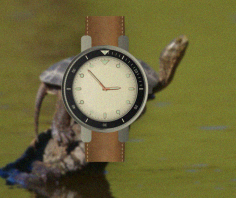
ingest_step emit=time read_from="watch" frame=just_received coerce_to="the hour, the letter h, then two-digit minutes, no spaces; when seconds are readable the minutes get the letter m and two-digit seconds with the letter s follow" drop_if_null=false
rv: 2h53
